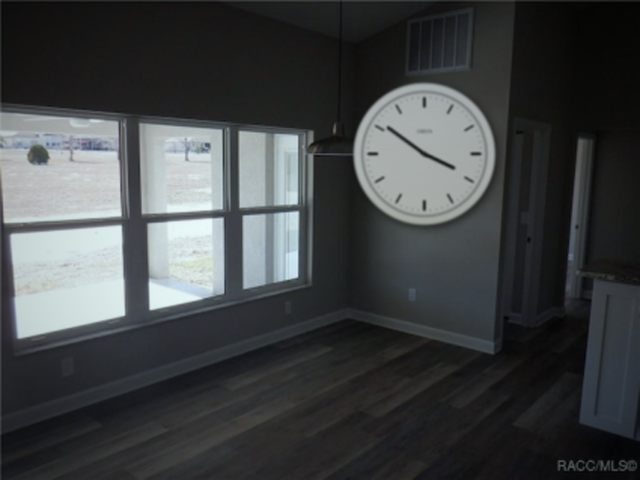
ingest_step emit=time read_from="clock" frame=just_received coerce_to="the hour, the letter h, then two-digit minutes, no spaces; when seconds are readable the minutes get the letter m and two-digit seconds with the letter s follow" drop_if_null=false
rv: 3h51
